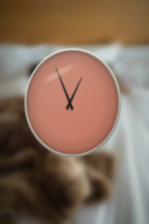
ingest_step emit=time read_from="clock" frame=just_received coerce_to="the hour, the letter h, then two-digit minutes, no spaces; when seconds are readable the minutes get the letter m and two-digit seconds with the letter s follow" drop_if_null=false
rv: 12h56
